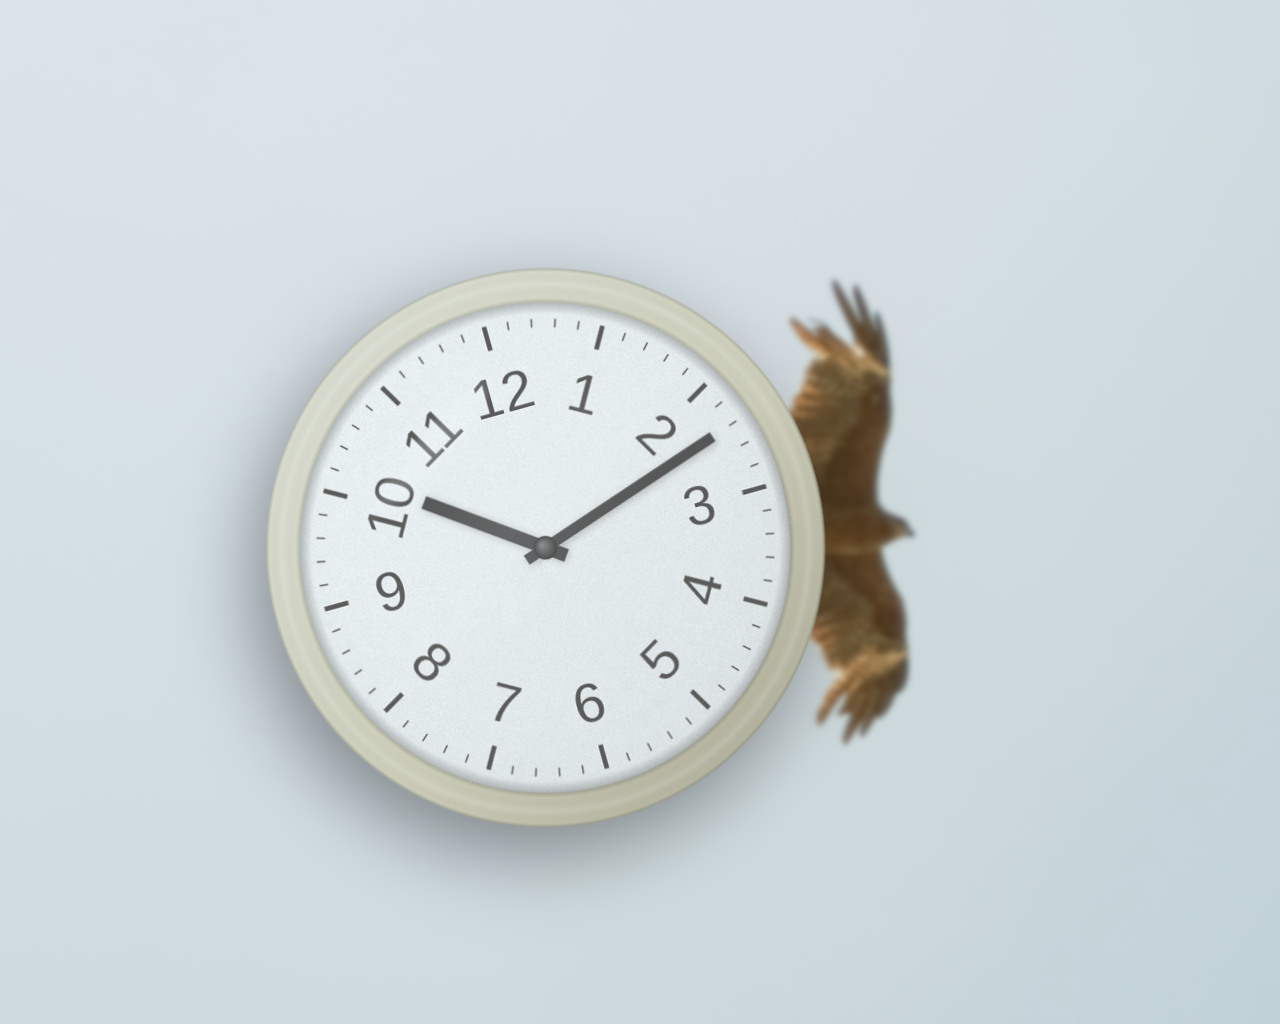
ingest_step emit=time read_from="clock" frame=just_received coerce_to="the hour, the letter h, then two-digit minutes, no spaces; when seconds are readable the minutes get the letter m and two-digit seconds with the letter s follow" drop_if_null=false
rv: 10h12
